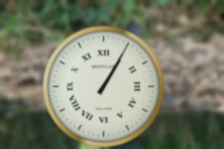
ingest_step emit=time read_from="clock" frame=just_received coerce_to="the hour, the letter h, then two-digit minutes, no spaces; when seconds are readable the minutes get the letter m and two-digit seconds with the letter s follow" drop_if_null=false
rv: 1h05
